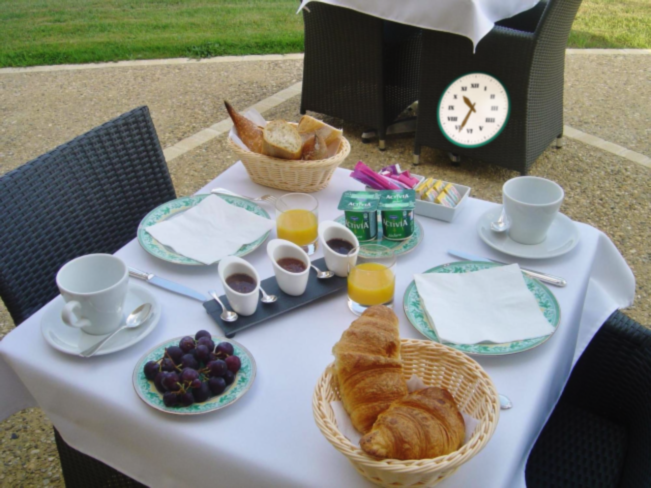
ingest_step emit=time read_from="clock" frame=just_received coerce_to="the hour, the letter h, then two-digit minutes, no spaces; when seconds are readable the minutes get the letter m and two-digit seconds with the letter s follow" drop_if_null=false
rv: 10h34
